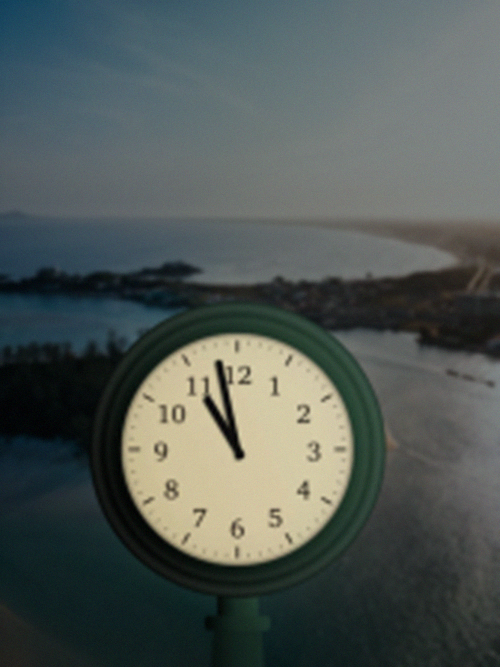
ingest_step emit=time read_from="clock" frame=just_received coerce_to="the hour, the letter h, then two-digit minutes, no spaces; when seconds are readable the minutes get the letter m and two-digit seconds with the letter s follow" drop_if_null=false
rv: 10h58
